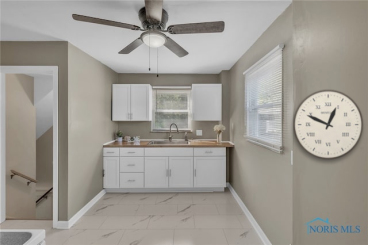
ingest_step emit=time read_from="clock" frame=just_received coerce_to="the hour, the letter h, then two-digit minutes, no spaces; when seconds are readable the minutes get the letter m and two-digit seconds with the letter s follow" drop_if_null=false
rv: 12h49
